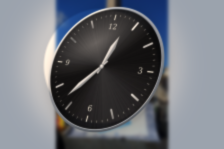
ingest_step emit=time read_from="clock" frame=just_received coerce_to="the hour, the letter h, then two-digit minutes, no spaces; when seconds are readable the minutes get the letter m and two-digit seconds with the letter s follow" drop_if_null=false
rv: 12h37
